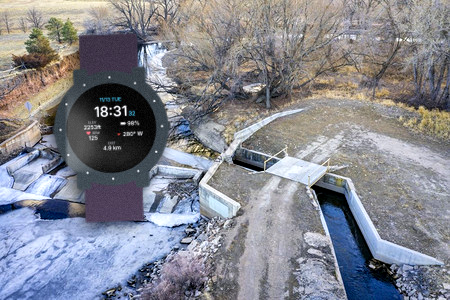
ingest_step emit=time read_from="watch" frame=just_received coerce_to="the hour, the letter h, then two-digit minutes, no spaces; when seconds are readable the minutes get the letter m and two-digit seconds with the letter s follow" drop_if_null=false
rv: 18h31
